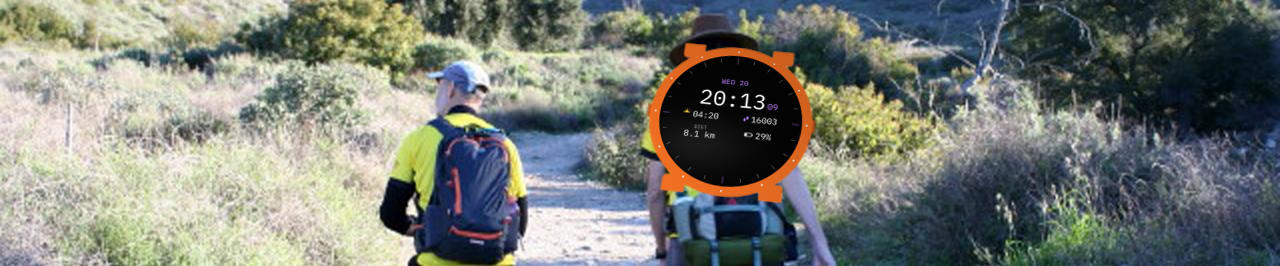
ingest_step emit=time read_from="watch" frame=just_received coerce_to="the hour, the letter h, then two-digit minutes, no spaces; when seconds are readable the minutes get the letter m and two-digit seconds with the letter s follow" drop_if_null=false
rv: 20h13m09s
